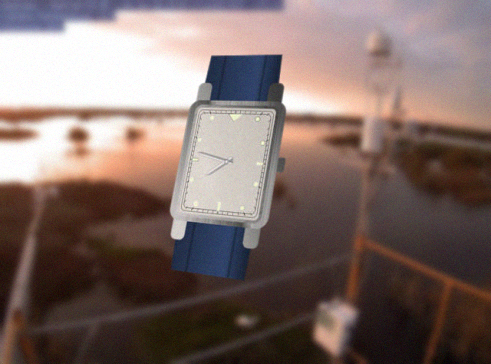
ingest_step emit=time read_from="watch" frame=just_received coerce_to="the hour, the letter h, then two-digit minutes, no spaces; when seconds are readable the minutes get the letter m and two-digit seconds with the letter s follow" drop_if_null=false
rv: 7h47
